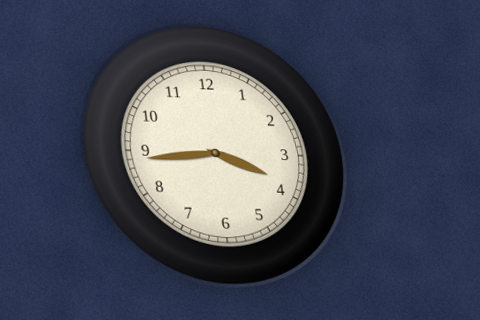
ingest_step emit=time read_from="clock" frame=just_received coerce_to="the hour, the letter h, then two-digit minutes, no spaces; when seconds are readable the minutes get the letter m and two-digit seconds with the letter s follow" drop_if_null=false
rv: 3h44
